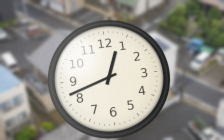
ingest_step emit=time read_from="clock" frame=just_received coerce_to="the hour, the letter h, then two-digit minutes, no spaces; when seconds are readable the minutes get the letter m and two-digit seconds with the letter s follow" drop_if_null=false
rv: 12h42
